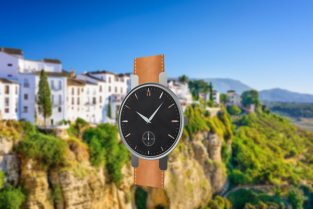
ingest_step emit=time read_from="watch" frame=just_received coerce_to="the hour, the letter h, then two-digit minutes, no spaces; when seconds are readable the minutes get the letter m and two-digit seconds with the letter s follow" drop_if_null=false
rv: 10h07
